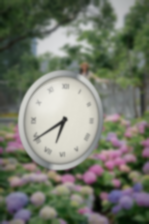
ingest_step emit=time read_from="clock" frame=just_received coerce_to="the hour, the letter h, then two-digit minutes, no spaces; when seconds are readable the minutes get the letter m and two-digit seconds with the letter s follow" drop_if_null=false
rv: 6h40
